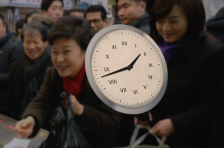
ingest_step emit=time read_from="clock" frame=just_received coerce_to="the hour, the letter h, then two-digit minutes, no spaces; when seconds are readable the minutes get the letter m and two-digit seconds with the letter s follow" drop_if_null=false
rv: 1h43
